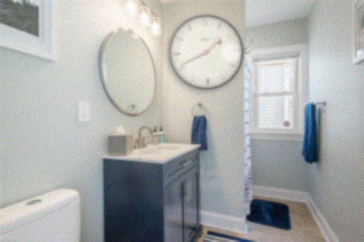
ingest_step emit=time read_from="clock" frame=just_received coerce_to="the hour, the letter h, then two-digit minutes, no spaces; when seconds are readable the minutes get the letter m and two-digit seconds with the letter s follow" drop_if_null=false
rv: 1h41
